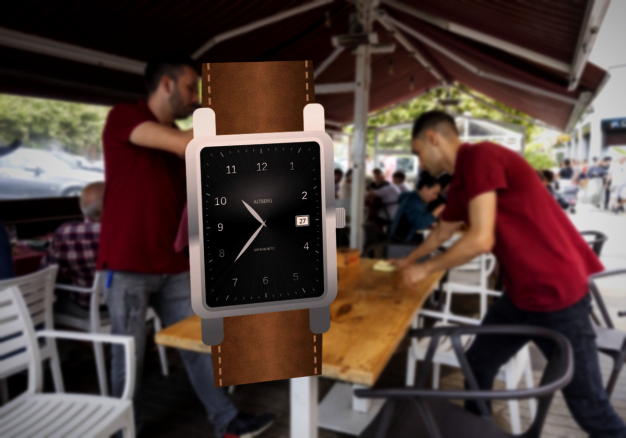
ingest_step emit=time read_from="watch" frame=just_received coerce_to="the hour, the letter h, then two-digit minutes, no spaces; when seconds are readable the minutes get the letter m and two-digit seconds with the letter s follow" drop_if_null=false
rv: 10h37
